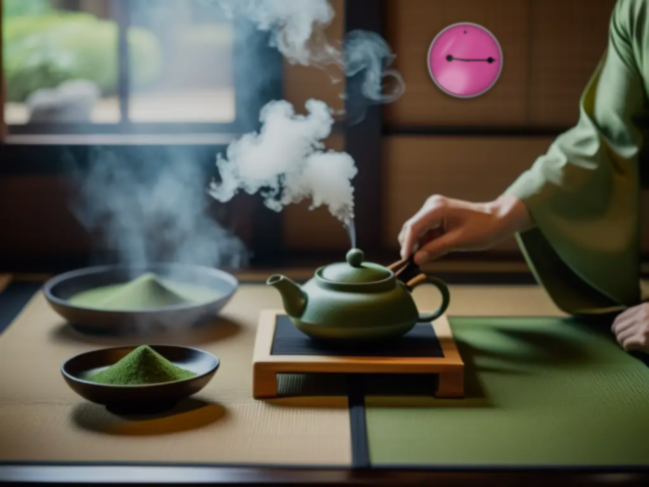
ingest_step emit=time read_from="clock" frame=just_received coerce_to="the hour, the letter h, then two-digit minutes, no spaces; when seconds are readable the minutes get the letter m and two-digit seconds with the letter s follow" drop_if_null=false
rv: 9h15
